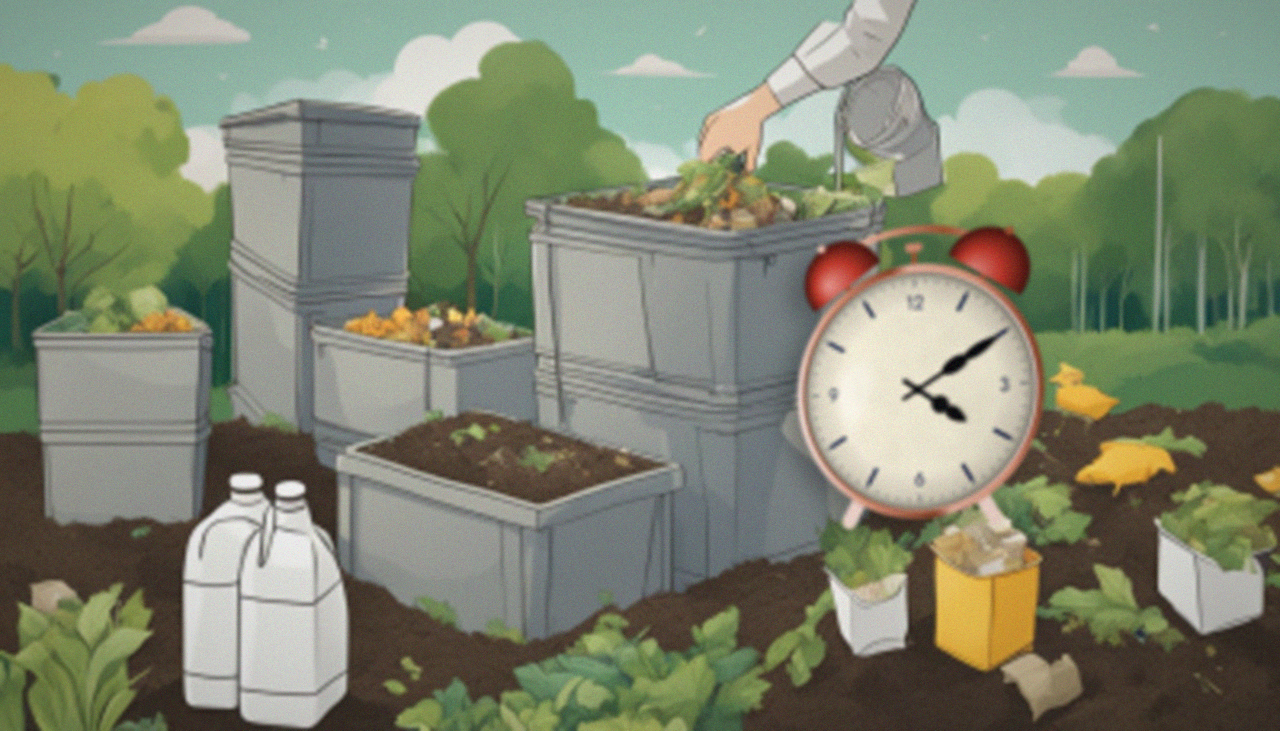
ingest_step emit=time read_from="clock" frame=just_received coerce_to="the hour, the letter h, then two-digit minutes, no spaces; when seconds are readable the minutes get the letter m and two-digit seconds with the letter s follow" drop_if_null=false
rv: 4h10
